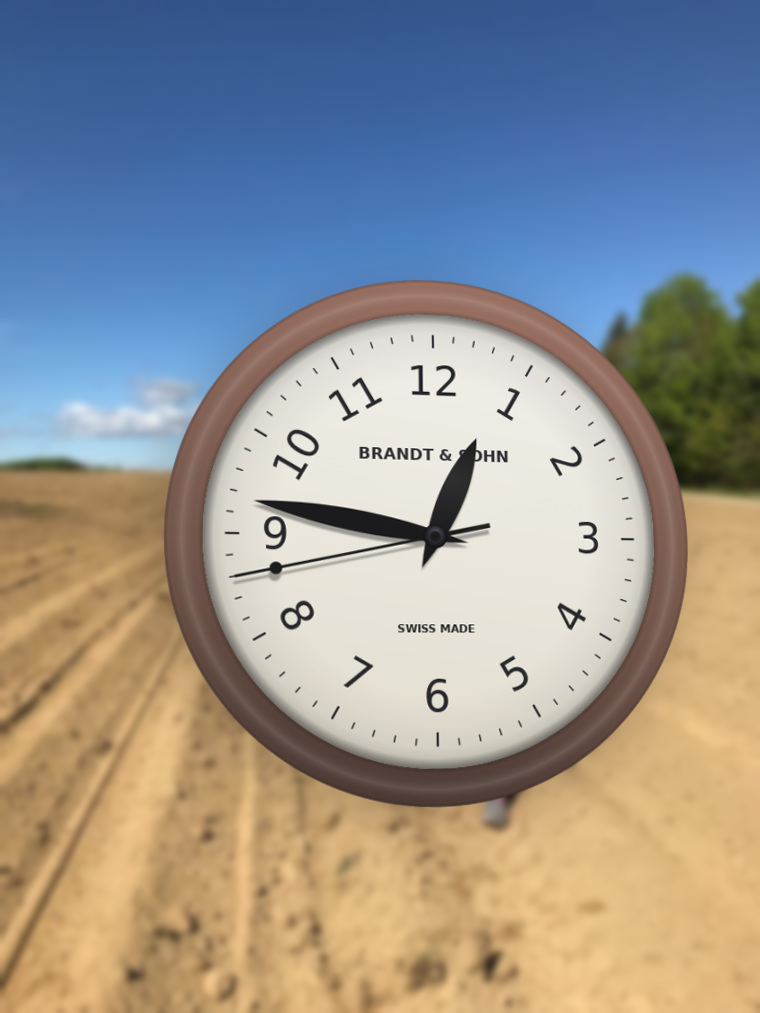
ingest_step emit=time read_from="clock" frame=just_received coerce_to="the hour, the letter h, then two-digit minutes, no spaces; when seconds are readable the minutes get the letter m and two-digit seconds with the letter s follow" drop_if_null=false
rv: 12h46m43s
